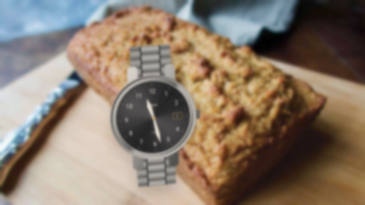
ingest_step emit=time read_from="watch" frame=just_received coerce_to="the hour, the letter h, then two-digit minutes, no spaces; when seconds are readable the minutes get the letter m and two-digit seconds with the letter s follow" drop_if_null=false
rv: 11h28
